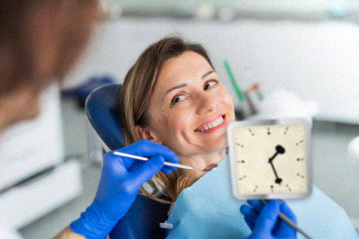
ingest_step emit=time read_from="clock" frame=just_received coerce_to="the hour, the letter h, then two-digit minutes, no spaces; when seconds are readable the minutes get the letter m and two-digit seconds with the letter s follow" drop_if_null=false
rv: 1h27
